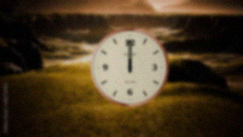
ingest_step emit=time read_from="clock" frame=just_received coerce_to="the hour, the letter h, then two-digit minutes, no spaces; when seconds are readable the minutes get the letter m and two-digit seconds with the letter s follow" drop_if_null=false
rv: 12h00
